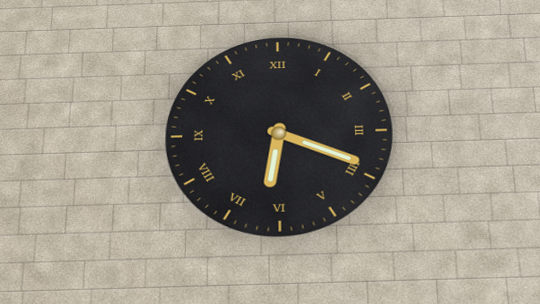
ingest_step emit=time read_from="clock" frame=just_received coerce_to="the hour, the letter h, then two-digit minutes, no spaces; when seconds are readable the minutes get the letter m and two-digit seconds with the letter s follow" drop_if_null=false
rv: 6h19
